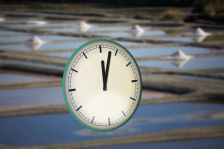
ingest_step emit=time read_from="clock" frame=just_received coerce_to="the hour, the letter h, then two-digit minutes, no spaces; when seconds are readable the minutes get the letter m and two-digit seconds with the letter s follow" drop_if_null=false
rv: 12h03
